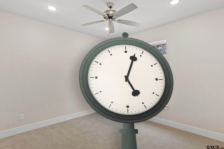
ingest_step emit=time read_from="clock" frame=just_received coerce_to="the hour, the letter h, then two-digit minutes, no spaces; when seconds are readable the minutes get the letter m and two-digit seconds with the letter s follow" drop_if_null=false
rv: 5h03
